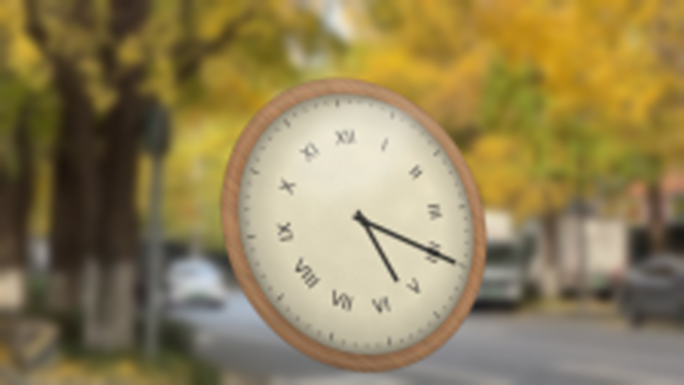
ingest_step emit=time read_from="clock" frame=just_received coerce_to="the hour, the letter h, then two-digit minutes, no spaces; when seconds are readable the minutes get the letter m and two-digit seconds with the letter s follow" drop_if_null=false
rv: 5h20
